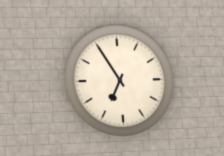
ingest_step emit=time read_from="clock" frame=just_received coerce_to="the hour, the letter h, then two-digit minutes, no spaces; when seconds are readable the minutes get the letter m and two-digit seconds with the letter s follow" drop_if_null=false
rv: 6h55
